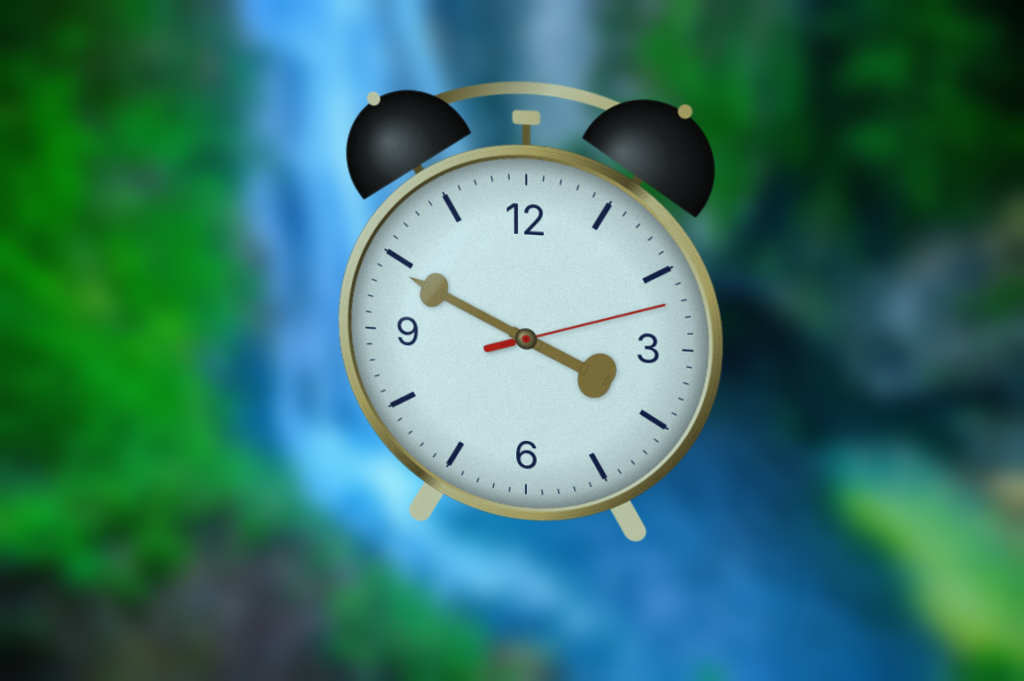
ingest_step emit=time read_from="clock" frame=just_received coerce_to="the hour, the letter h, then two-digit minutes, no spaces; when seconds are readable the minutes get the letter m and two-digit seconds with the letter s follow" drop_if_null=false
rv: 3h49m12s
